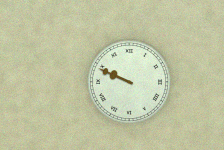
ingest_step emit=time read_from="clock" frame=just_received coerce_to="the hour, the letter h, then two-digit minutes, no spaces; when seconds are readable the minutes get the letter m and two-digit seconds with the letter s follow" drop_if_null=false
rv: 9h49
